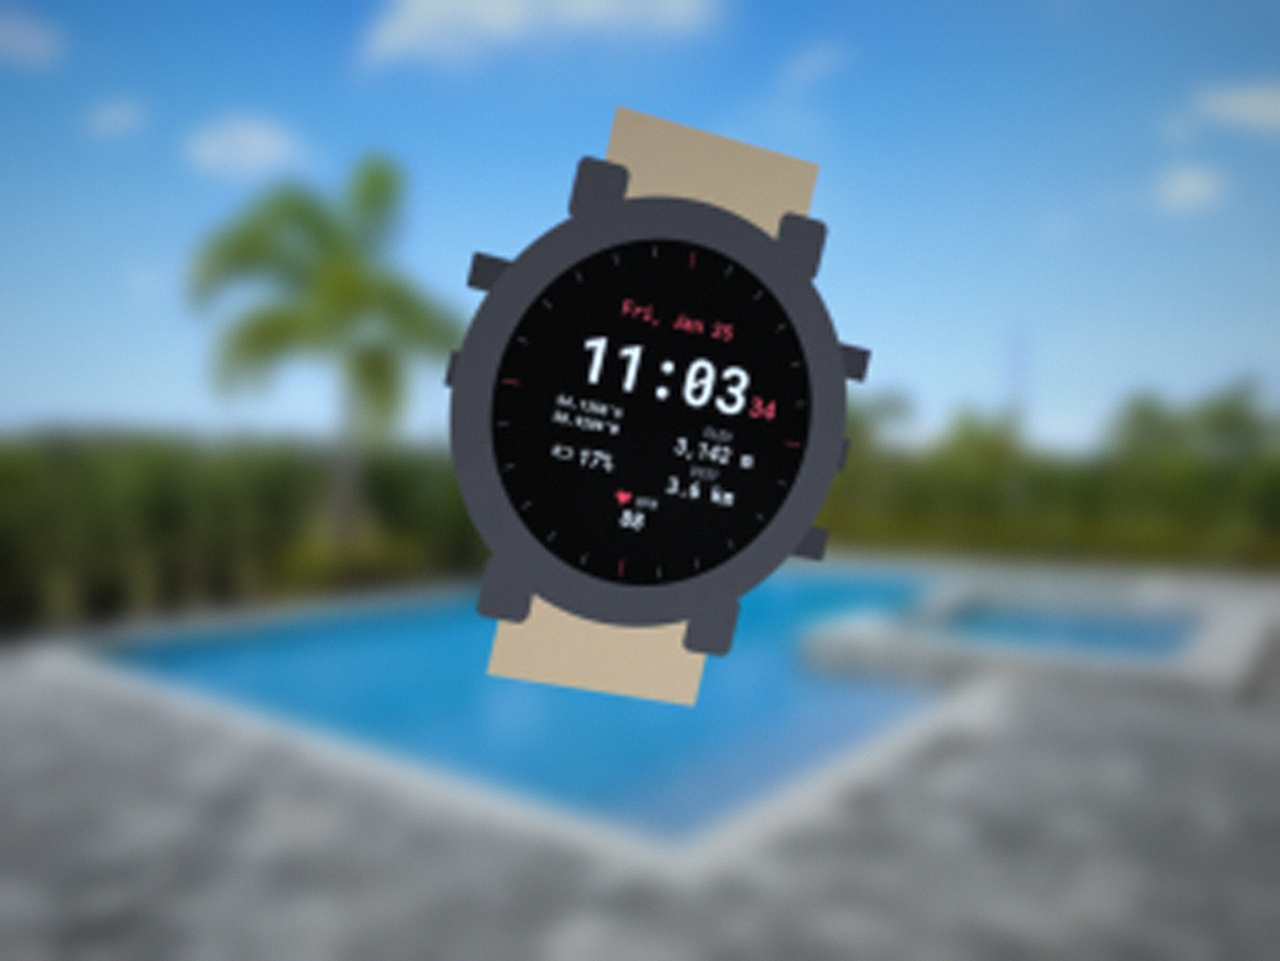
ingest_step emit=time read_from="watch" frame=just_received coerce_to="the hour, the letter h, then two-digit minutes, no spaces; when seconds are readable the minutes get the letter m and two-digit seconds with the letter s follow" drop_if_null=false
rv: 11h03
